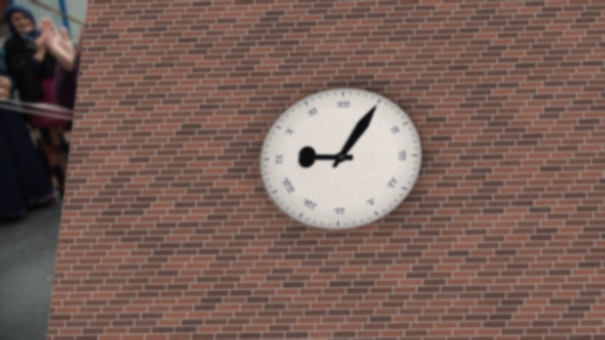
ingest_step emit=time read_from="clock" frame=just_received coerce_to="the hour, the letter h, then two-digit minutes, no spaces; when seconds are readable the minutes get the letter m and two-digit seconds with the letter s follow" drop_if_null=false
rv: 9h05
